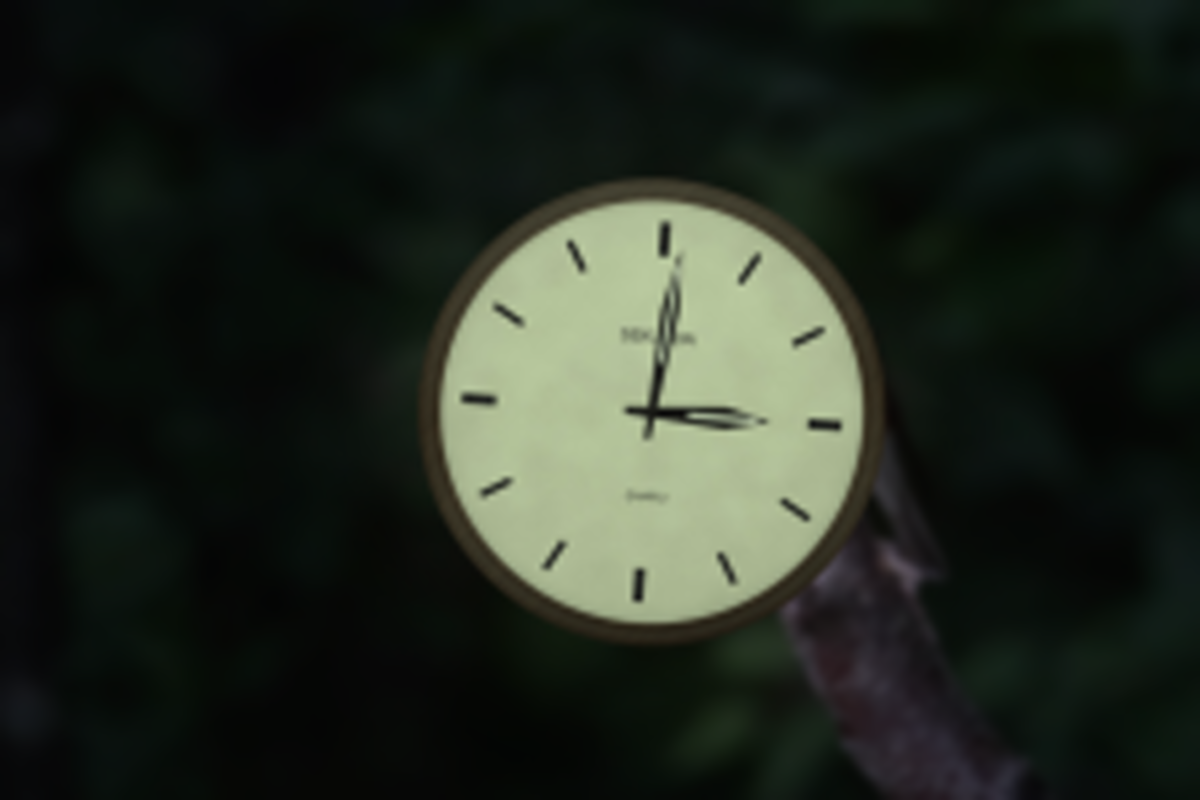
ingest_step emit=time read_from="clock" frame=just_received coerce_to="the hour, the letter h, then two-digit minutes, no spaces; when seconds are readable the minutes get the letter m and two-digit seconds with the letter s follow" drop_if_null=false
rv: 3h01
